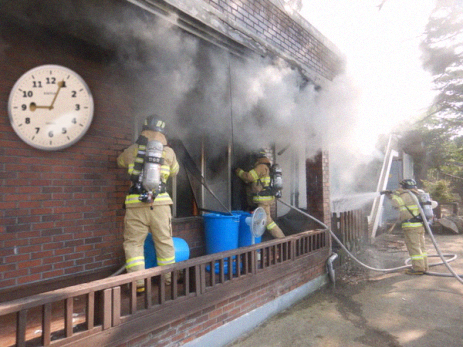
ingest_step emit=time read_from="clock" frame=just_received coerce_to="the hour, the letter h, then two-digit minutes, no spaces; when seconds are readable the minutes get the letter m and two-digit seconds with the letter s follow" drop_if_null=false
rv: 9h04
